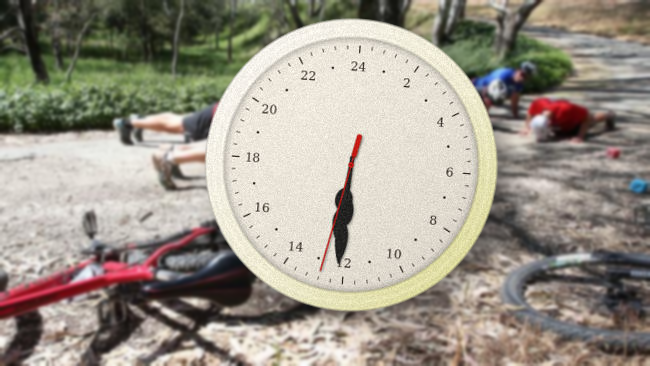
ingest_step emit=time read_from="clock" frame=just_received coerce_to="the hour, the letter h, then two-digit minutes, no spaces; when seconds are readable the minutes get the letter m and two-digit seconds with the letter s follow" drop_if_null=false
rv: 12h30m32s
